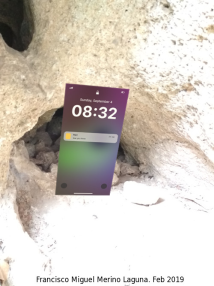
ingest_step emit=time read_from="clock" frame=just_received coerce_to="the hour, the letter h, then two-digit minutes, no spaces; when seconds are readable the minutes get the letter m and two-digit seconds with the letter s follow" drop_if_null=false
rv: 8h32
